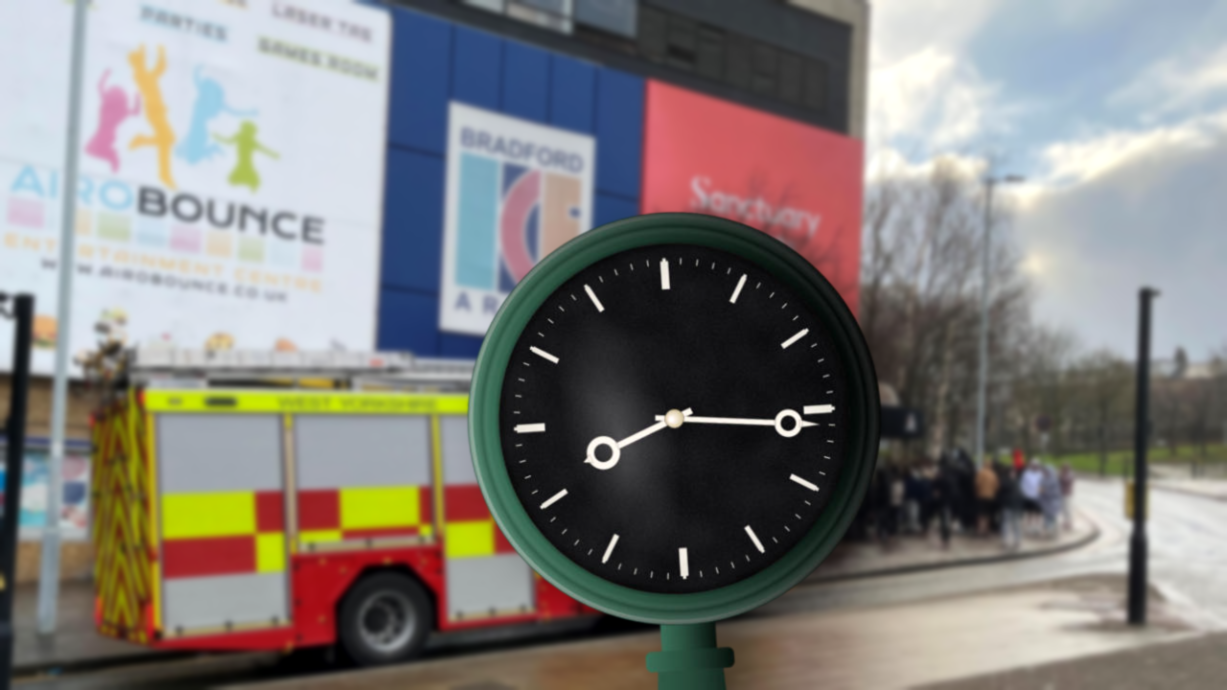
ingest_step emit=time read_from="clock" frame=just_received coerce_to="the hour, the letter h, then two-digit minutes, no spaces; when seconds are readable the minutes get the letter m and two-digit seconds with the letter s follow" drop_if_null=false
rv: 8h16
